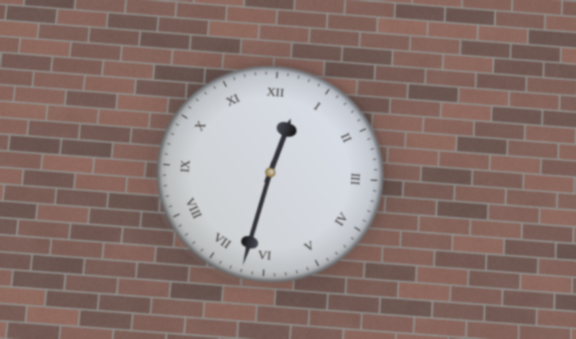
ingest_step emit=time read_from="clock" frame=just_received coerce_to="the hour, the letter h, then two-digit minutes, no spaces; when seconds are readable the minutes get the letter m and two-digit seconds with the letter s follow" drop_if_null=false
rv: 12h32
